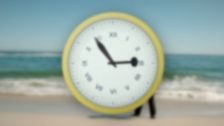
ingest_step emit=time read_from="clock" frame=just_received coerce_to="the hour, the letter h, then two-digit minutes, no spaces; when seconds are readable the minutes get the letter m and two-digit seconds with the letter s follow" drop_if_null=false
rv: 2h54
